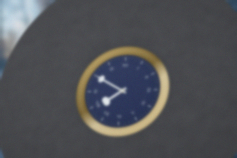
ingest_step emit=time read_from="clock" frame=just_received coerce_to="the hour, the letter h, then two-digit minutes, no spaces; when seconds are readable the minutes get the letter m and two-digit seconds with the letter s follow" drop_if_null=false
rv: 7h50
